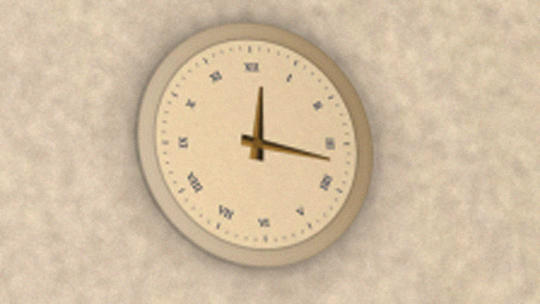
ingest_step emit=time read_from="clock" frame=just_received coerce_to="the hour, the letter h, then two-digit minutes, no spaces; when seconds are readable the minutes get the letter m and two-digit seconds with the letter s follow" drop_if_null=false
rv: 12h17
